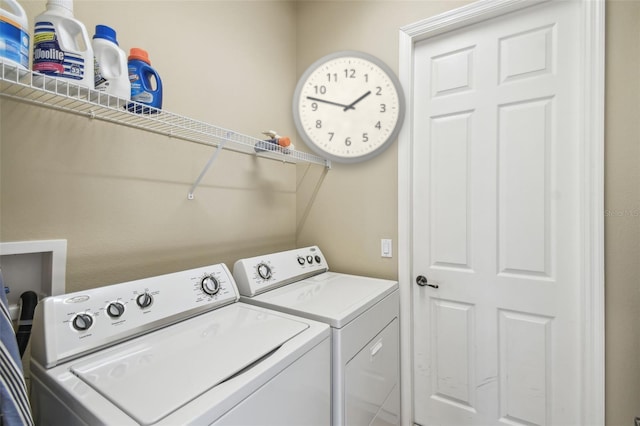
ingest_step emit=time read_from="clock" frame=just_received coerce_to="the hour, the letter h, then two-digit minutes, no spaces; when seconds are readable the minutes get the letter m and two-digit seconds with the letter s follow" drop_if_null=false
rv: 1h47
